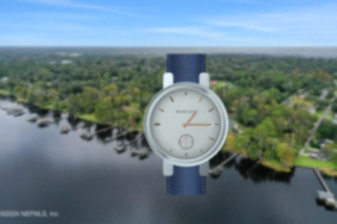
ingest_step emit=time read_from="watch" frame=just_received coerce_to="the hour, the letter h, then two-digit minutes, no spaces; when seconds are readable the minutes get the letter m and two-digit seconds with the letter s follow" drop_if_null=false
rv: 1h15
